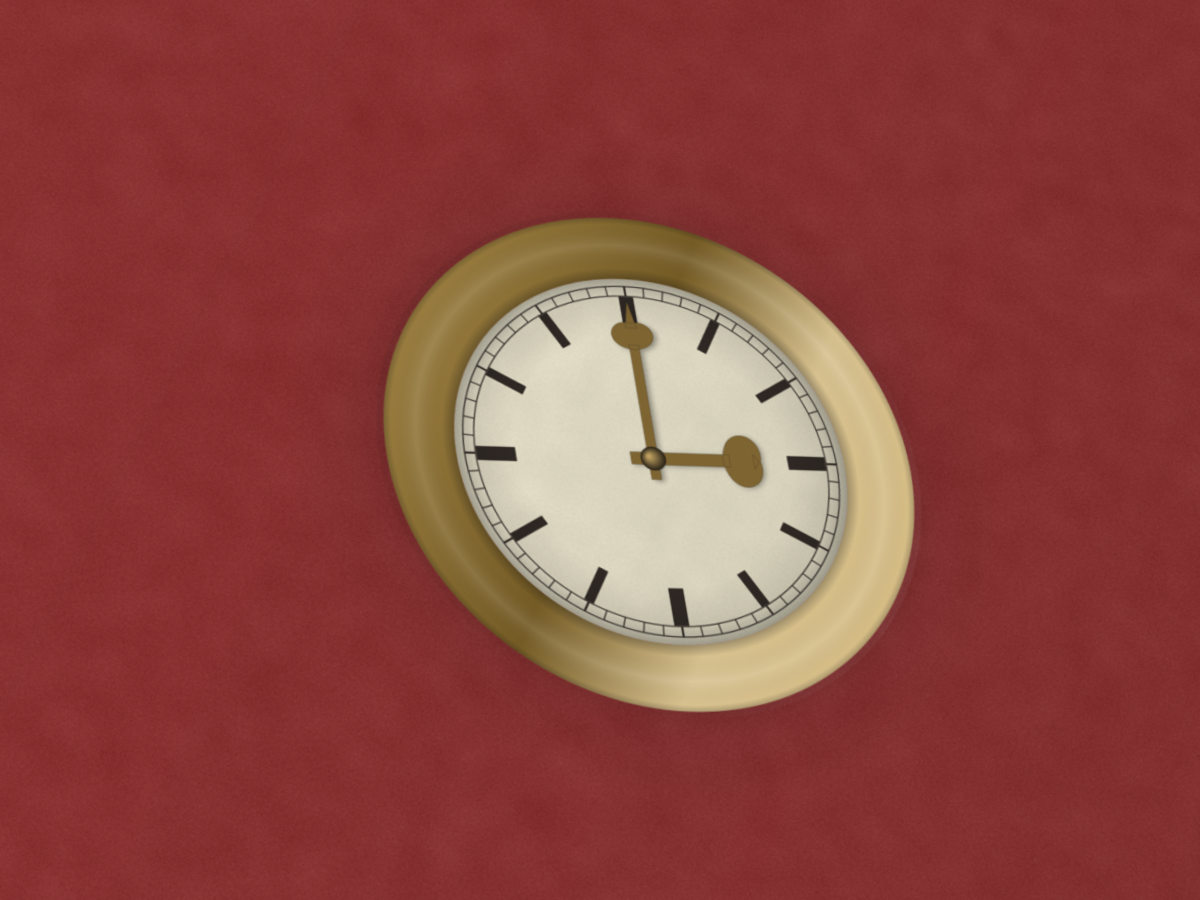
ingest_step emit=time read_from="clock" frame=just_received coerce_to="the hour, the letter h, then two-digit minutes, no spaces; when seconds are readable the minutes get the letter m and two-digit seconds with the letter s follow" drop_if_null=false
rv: 3h00
